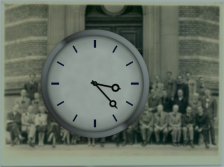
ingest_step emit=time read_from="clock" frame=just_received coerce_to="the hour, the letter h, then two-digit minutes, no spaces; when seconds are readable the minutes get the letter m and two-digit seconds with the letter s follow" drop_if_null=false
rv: 3h23
